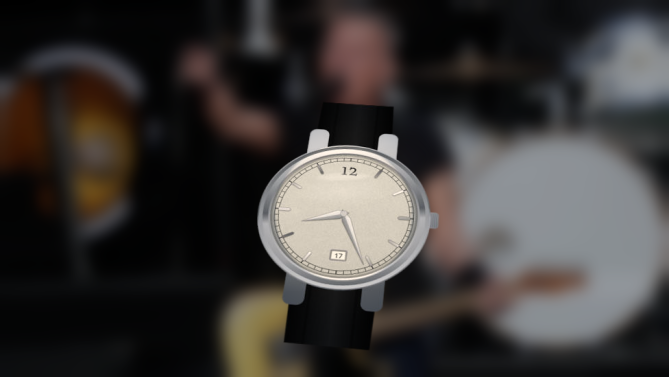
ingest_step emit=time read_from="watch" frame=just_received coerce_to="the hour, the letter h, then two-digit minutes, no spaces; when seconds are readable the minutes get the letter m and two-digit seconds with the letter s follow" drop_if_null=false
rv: 8h26
